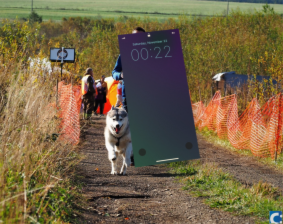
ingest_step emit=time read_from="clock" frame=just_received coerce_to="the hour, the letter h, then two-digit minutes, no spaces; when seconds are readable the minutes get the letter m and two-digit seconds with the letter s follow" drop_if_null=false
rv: 0h22
